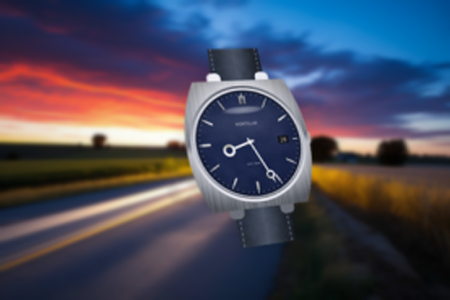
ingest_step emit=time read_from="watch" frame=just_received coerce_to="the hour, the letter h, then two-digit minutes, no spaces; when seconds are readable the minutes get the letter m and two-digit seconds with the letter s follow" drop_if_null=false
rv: 8h26
